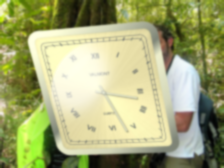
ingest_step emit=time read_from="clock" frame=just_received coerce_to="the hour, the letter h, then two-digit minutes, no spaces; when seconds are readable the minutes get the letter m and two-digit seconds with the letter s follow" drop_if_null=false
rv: 3h27
